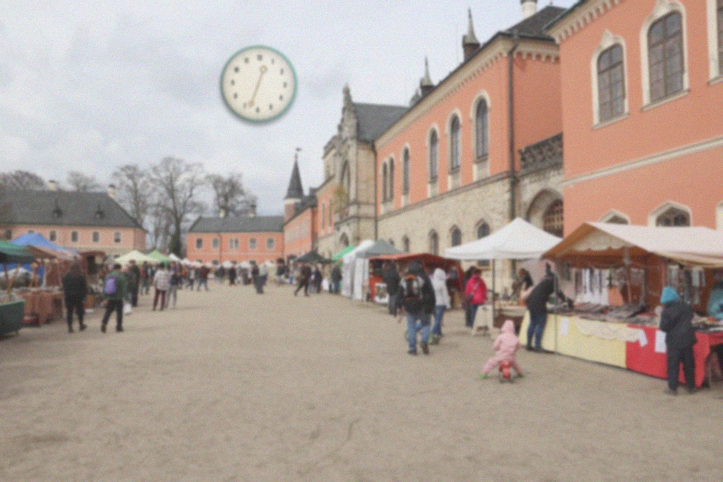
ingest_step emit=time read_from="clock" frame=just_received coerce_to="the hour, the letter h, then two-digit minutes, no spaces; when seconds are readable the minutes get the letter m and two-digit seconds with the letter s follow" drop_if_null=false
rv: 12h33
